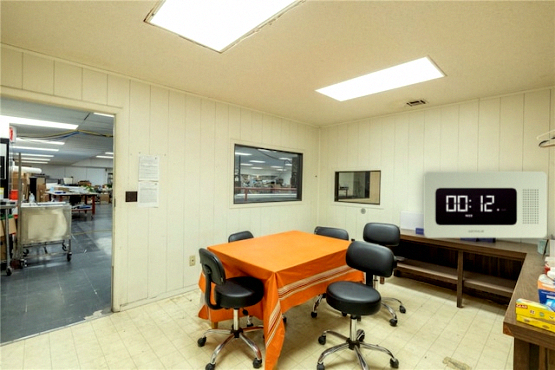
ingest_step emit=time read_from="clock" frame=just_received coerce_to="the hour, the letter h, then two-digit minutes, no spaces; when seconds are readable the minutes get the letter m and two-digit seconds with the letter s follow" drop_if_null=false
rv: 0h12
